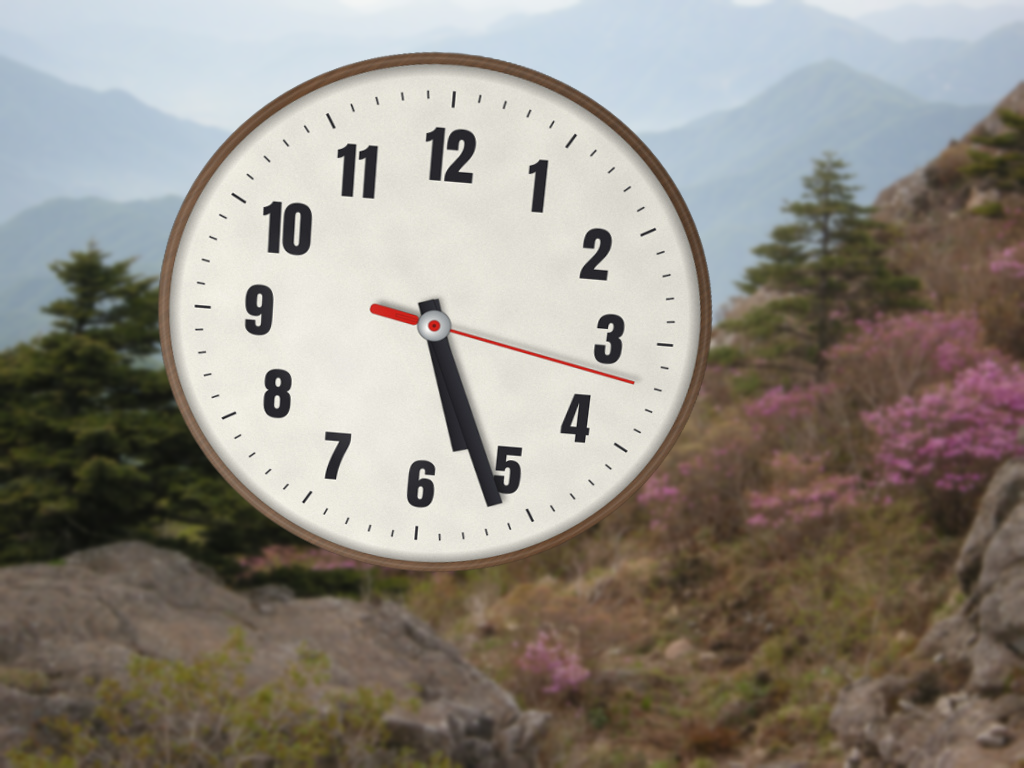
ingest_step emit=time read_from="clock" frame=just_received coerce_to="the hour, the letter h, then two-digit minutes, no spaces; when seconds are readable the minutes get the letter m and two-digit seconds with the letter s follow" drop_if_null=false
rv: 5h26m17s
